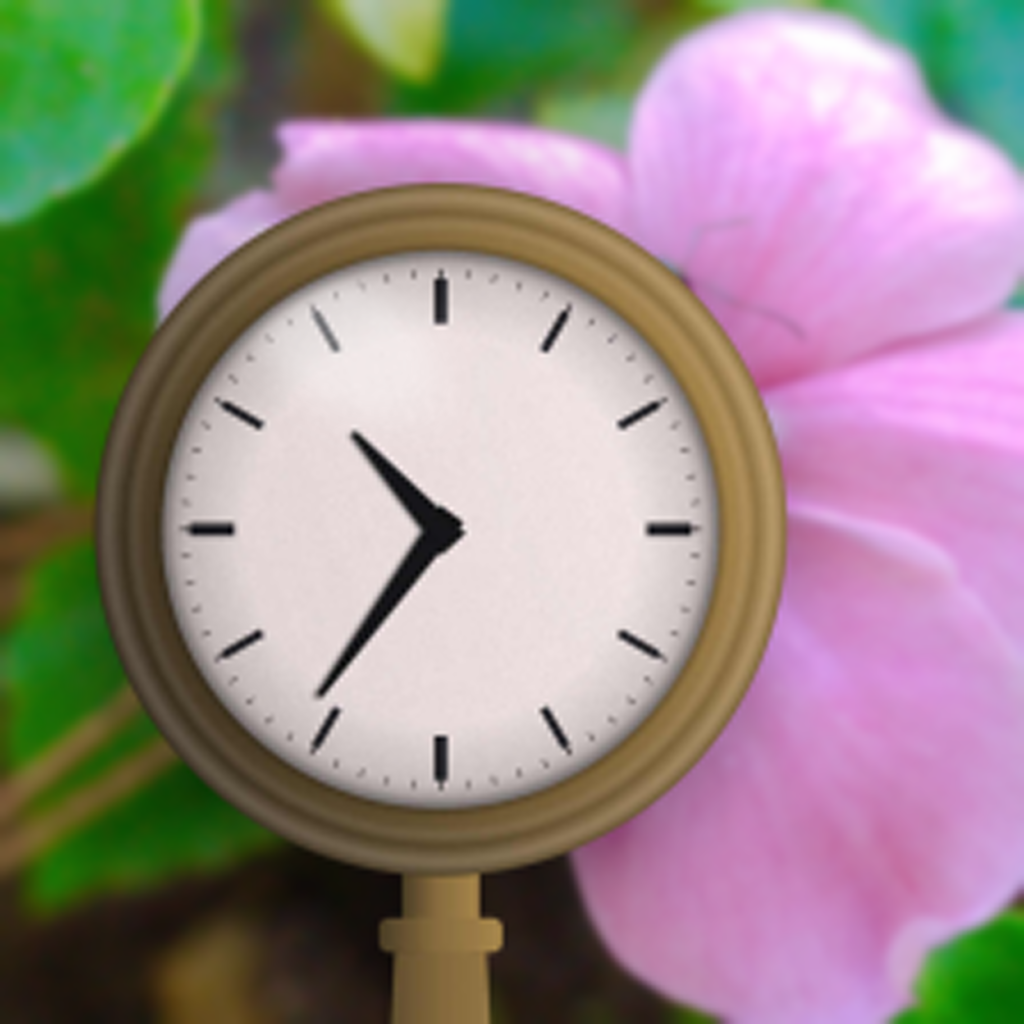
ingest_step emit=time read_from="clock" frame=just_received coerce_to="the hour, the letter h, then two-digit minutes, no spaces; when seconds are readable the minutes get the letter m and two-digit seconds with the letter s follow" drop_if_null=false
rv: 10h36
